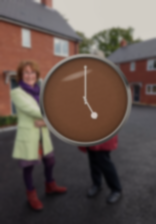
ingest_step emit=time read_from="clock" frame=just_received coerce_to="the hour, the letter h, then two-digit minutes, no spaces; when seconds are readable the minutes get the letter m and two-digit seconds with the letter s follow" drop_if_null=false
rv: 5h00
